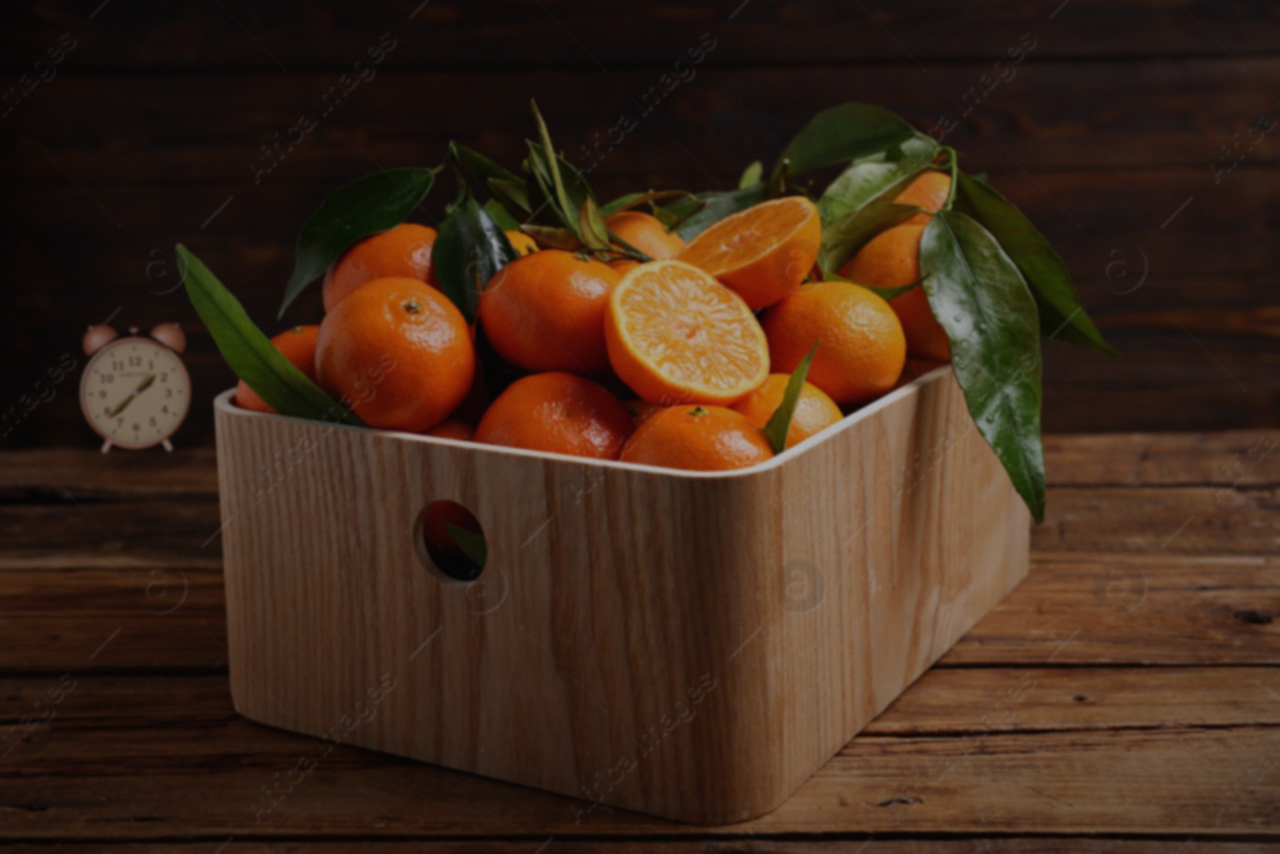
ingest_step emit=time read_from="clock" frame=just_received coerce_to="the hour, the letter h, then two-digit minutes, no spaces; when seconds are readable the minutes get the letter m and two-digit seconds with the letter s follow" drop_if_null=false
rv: 1h38
